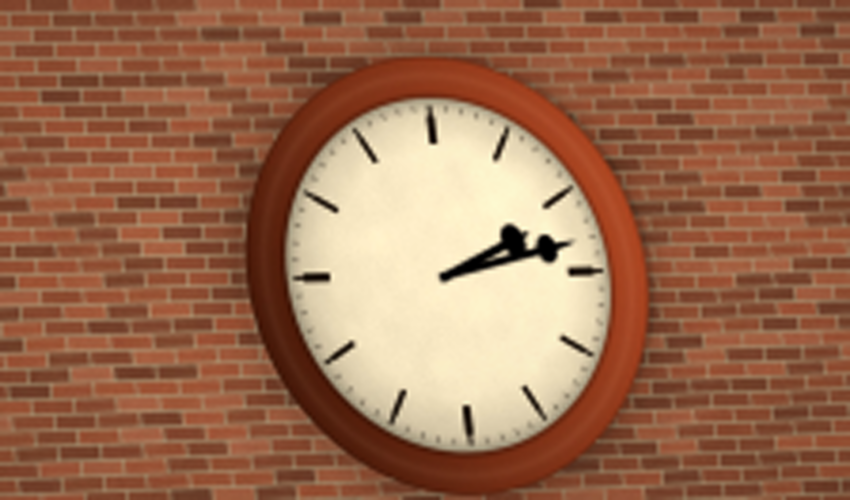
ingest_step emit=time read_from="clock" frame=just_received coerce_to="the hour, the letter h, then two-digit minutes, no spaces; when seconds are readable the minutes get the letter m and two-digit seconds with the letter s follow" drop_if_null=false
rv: 2h13
